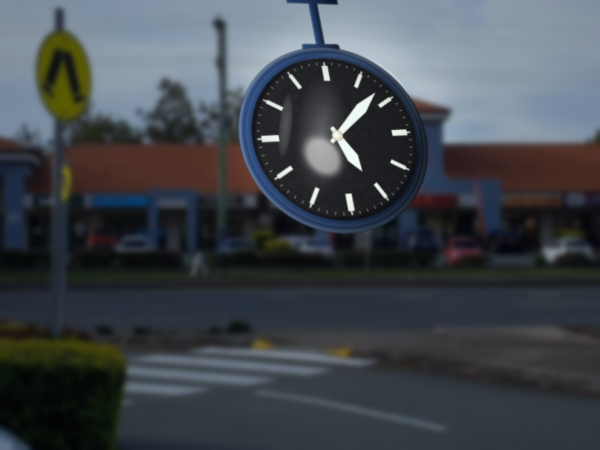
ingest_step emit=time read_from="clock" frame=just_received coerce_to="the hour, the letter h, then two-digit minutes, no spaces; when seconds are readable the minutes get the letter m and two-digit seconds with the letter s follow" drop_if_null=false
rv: 5h08
